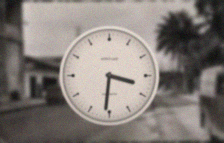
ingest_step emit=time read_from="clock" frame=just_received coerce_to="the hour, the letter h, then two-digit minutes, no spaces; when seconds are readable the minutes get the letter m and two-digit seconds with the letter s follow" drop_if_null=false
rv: 3h31
